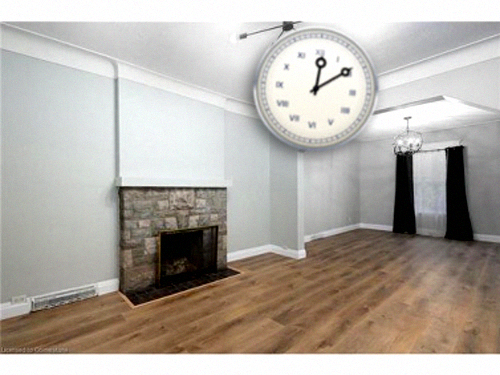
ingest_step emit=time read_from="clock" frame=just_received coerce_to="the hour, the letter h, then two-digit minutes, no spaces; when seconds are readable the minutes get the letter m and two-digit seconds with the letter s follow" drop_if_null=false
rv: 12h09
